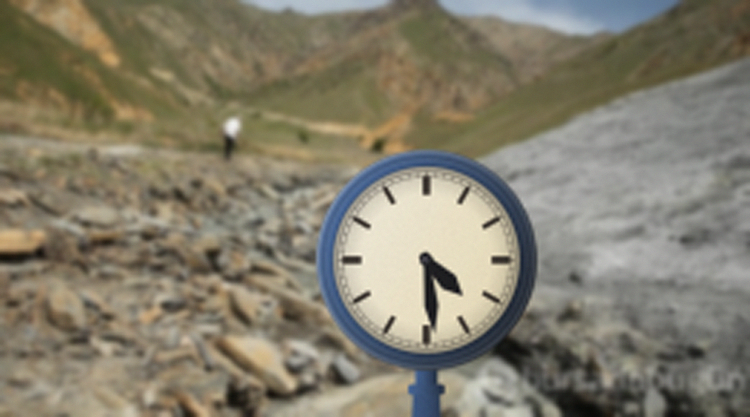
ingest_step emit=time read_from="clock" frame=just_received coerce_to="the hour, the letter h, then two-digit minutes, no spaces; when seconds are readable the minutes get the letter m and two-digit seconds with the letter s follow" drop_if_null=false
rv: 4h29
